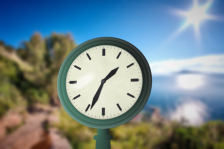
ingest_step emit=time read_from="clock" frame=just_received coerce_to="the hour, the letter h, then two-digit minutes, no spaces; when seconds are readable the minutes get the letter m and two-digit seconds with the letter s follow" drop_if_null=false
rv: 1h34
